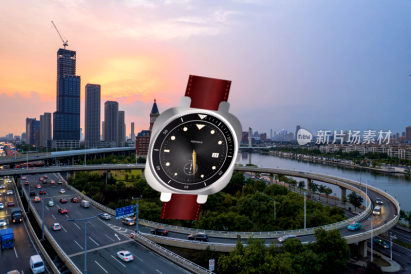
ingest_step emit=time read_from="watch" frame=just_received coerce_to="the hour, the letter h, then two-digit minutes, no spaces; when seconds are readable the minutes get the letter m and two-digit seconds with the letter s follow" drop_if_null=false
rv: 5h28
